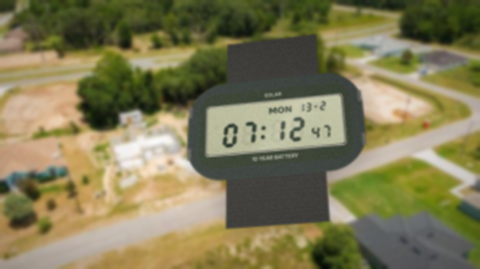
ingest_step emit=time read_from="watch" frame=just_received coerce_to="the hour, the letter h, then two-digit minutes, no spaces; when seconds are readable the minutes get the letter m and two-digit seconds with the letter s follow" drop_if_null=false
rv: 7h12m47s
